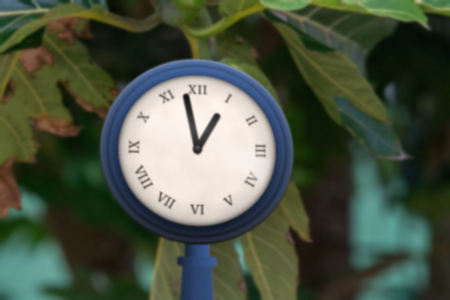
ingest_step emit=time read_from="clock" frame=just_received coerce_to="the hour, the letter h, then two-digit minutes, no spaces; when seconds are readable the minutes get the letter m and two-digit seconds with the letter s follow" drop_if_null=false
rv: 12h58
